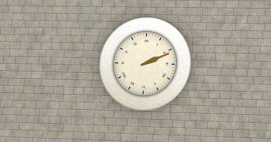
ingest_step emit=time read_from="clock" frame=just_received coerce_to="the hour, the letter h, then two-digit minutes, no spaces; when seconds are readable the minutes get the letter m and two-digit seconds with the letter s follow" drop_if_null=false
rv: 2h11
